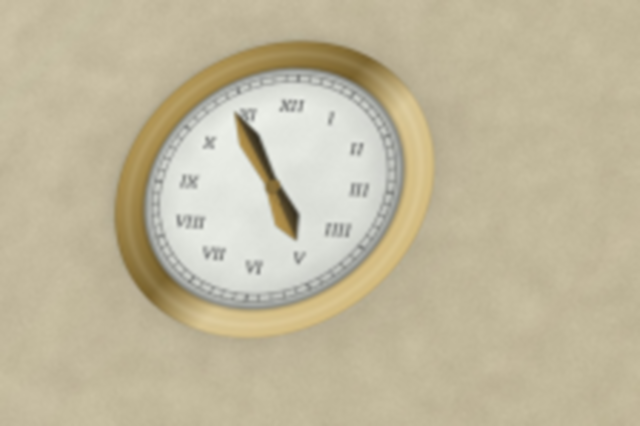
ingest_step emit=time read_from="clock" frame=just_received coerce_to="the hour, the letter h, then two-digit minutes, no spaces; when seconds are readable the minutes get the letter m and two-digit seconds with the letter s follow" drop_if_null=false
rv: 4h54
